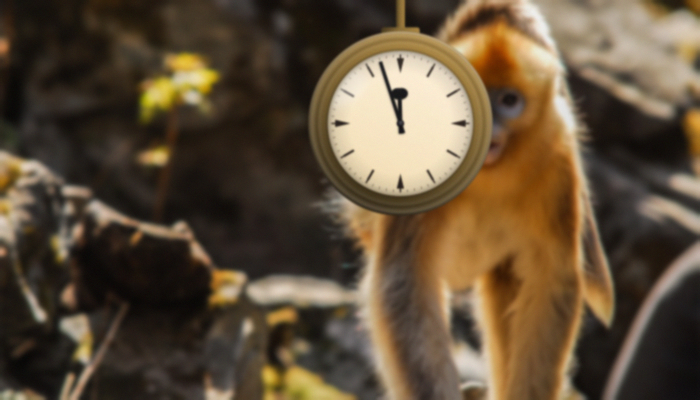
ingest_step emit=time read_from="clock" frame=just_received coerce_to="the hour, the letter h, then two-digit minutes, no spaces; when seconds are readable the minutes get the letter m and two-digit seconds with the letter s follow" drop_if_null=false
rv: 11h57
